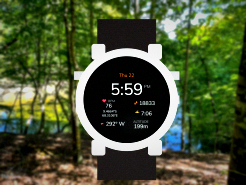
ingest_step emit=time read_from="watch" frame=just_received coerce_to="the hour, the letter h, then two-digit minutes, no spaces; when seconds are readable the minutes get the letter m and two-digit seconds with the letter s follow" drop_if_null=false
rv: 5h59
